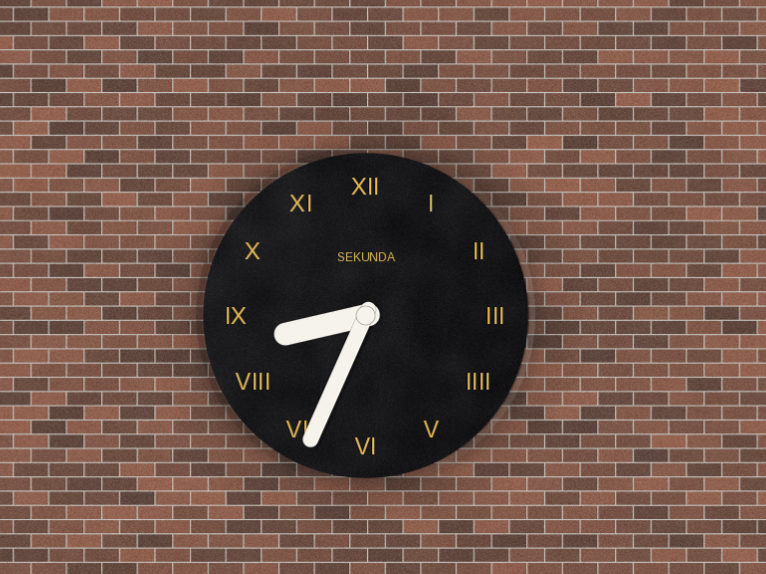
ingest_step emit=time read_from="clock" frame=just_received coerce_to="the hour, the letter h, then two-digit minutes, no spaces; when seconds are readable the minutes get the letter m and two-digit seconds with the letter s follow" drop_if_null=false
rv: 8h34
